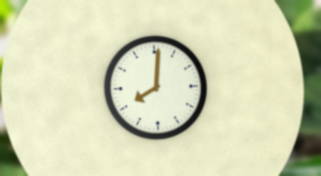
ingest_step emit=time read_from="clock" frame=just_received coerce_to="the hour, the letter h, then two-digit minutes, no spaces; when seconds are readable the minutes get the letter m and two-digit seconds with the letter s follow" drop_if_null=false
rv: 8h01
